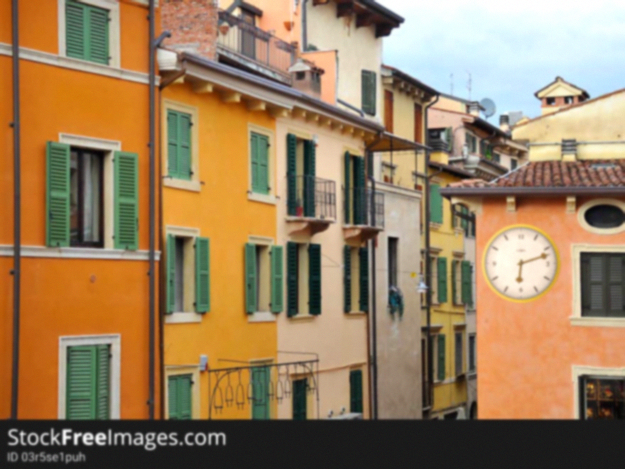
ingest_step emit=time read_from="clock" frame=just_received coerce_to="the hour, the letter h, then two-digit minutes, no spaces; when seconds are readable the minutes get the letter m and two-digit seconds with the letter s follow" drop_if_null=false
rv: 6h12
